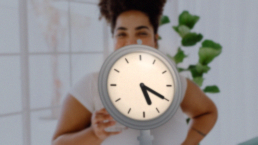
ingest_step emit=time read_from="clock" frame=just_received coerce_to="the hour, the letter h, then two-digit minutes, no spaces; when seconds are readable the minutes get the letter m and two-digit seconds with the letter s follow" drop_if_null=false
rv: 5h20
